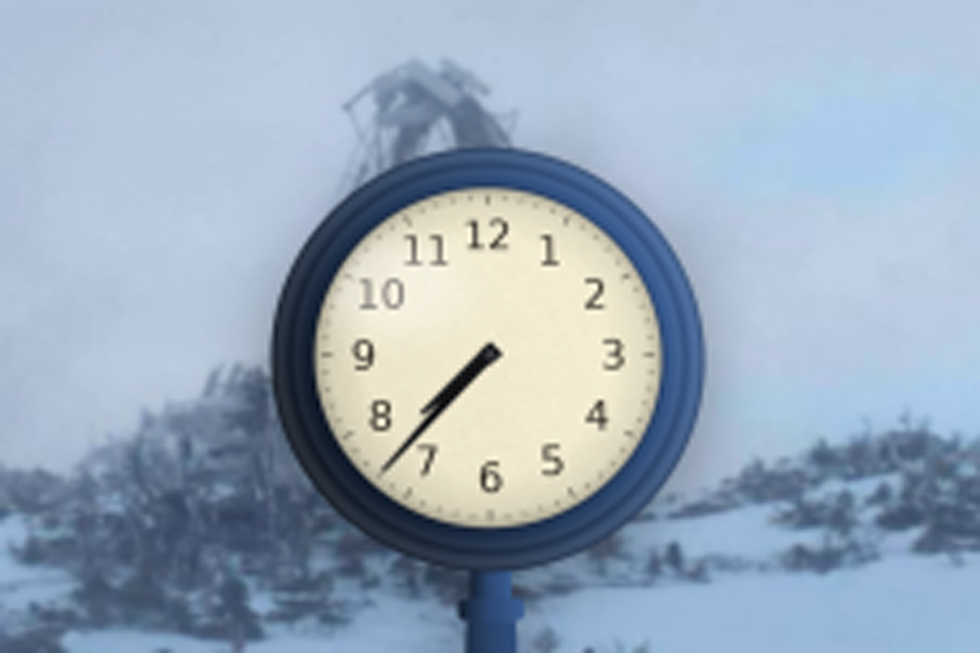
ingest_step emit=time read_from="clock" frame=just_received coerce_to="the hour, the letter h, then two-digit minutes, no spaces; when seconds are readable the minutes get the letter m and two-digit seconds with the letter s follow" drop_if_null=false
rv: 7h37
